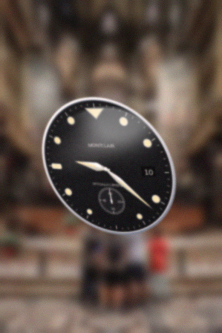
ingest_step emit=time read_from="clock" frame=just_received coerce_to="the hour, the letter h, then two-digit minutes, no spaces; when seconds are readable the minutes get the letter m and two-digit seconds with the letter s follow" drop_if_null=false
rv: 9h22
